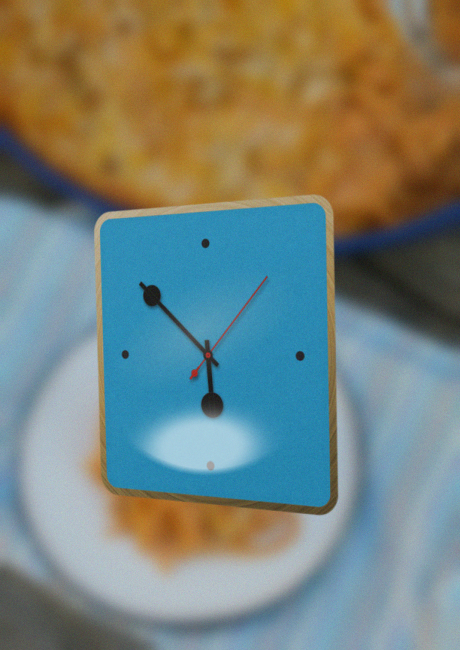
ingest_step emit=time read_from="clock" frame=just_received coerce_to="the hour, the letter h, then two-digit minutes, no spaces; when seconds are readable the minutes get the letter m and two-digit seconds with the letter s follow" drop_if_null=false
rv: 5h52m07s
